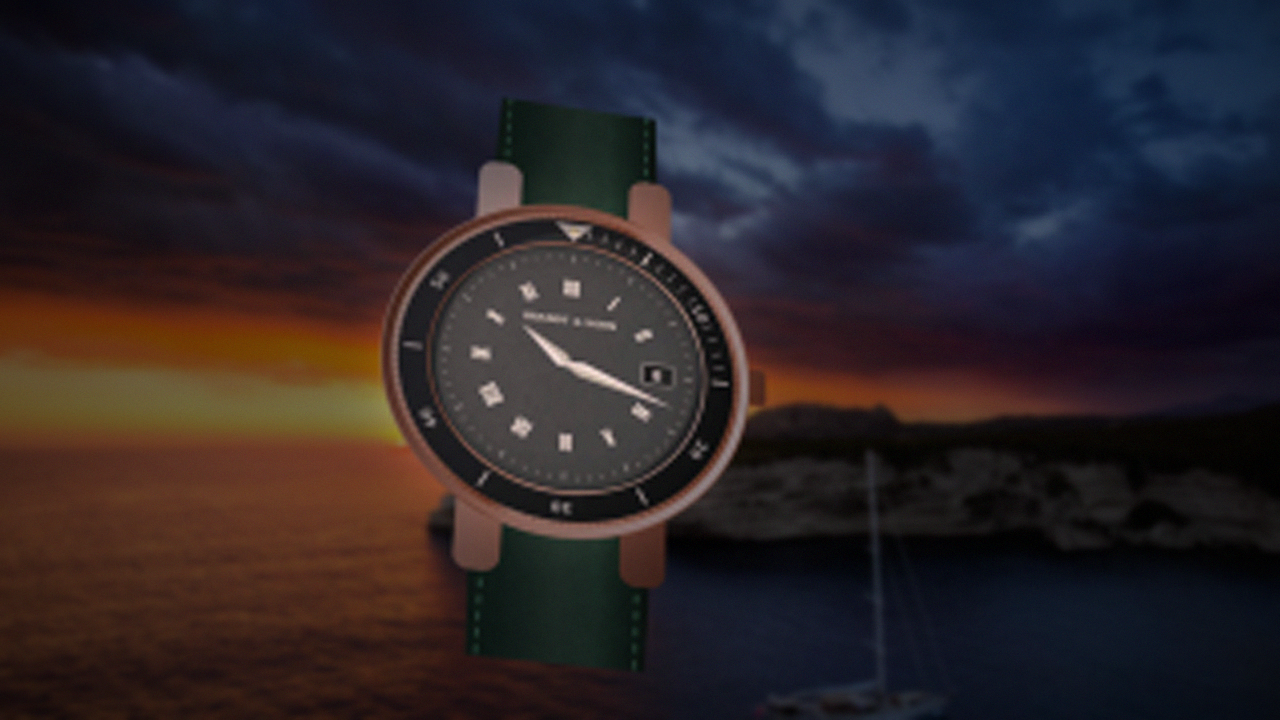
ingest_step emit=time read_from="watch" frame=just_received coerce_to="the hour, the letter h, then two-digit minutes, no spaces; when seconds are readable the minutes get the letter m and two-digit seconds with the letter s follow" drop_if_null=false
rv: 10h18
